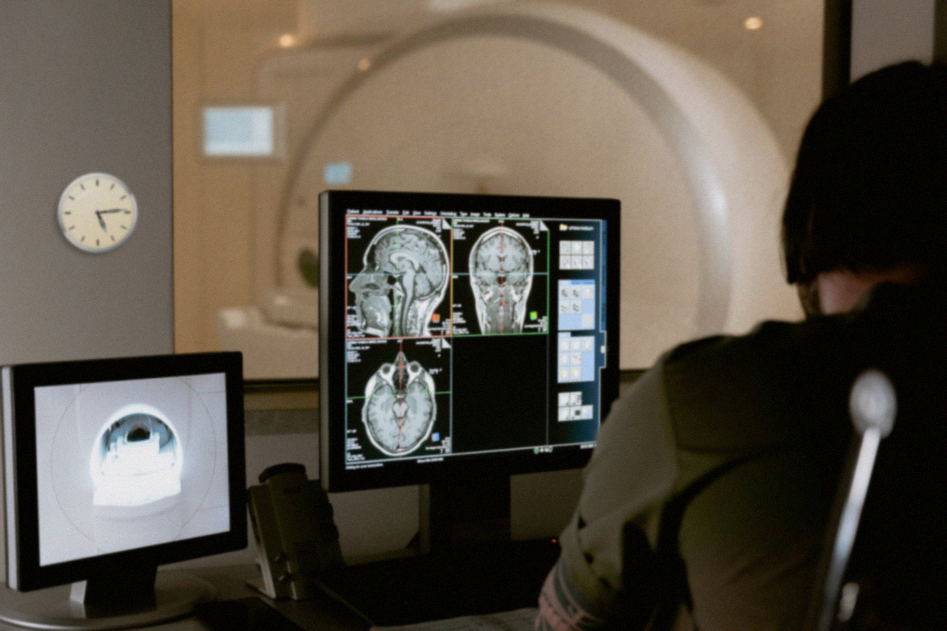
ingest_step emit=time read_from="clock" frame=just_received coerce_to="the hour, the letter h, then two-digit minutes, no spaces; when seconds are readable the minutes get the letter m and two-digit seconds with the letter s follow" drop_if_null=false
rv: 5h14
